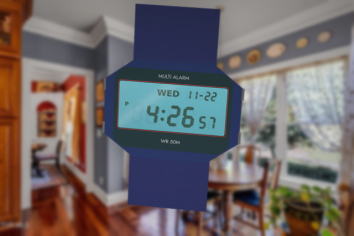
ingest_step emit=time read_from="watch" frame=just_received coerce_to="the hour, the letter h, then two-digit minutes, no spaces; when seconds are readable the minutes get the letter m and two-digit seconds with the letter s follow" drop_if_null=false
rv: 4h26m57s
